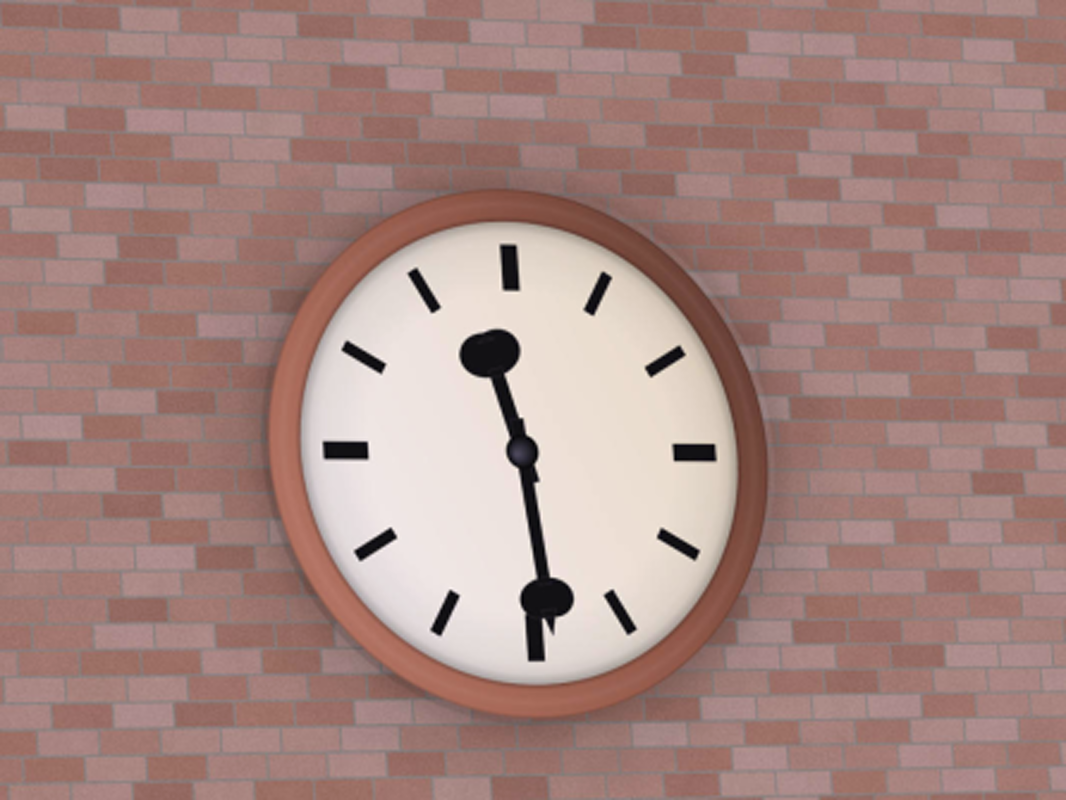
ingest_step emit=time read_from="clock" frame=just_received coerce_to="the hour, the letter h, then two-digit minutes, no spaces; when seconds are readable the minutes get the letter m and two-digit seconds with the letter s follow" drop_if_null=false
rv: 11h29
